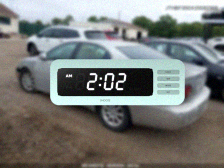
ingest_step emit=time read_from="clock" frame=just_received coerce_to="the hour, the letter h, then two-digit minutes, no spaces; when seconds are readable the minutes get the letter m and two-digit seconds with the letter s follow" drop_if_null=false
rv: 2h02
